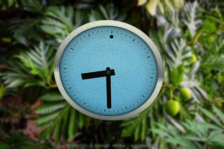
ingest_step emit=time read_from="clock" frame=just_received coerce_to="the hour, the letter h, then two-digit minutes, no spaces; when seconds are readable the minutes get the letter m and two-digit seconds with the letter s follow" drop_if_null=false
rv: 8h29
